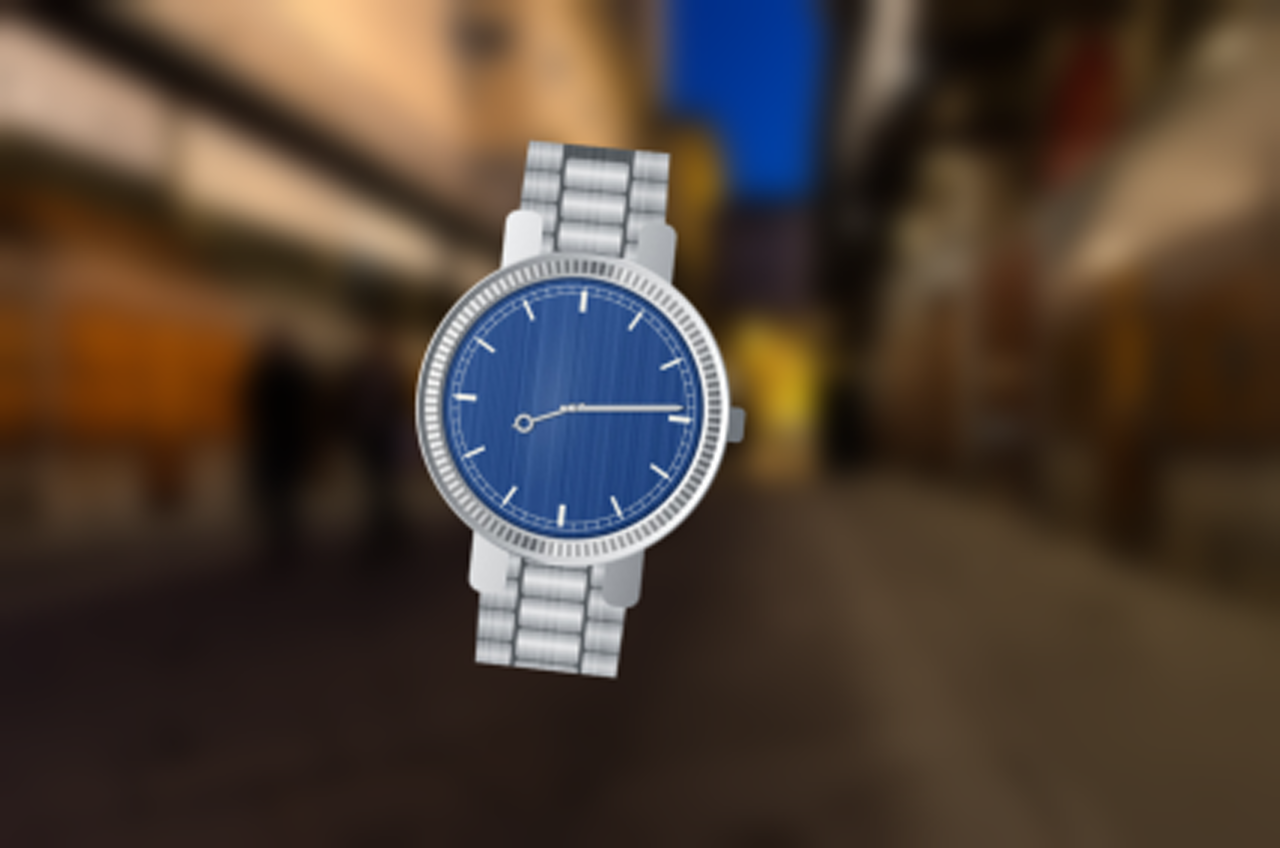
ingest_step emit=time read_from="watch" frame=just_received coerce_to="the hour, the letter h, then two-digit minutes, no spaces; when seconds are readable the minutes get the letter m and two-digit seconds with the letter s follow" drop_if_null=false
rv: 8h14
